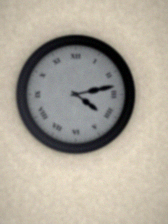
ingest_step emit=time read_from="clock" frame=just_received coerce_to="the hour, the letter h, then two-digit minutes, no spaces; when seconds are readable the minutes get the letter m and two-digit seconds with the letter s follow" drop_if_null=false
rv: 4h13
